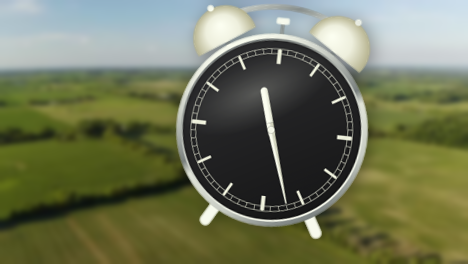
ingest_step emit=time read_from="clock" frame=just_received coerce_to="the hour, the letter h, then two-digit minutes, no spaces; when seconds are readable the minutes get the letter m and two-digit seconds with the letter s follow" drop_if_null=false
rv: 11h27
